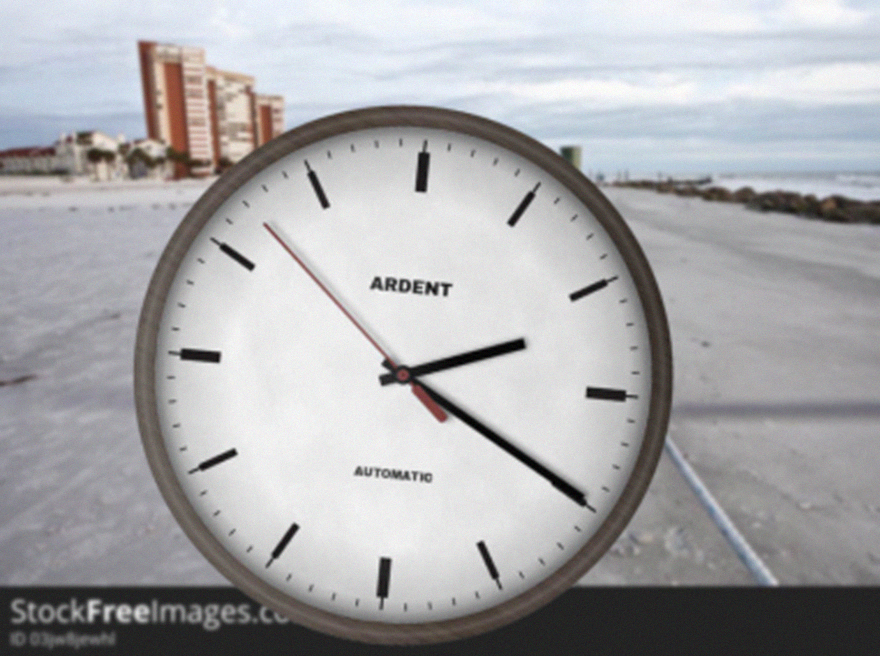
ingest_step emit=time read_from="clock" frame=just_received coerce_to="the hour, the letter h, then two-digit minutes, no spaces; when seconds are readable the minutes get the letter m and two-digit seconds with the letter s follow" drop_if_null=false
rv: 2h19m52s
